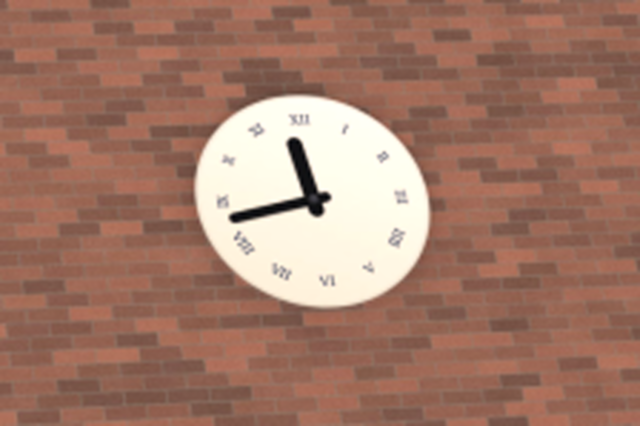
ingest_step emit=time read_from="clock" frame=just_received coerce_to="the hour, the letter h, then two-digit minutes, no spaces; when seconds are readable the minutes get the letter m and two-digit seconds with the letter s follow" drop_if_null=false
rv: 11h43
